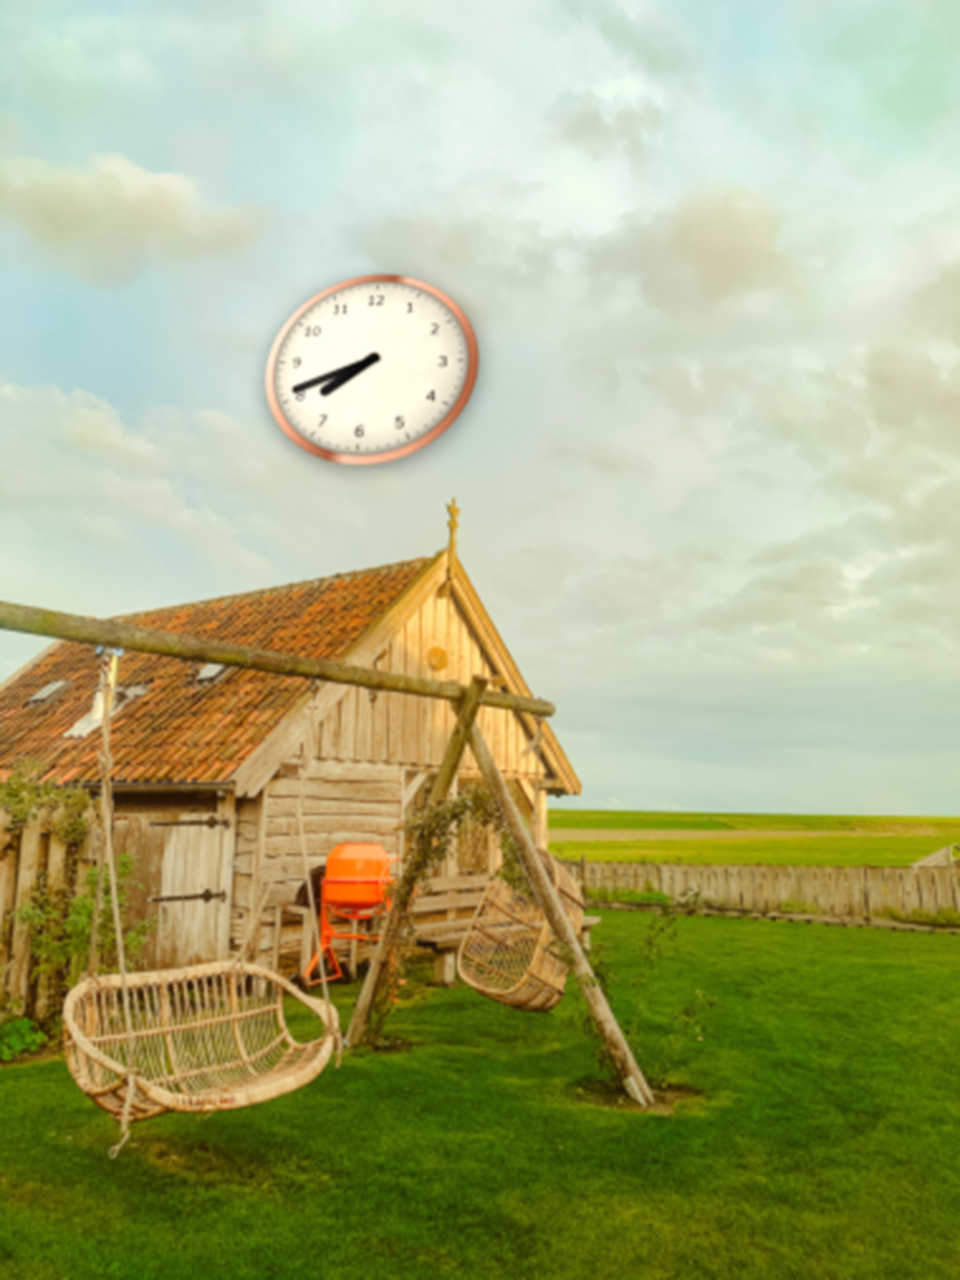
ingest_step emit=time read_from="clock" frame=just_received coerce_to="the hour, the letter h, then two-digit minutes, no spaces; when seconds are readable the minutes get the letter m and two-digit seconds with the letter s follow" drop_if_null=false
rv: 7h41
